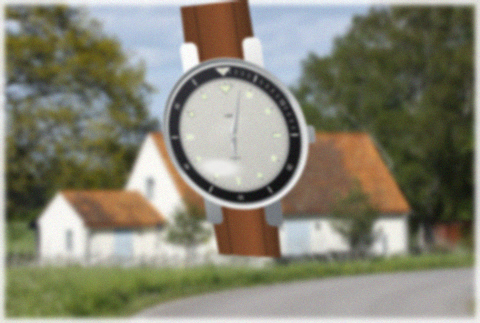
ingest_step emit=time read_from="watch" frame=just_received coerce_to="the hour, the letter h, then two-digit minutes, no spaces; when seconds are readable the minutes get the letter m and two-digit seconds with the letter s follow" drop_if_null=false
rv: 6h03
